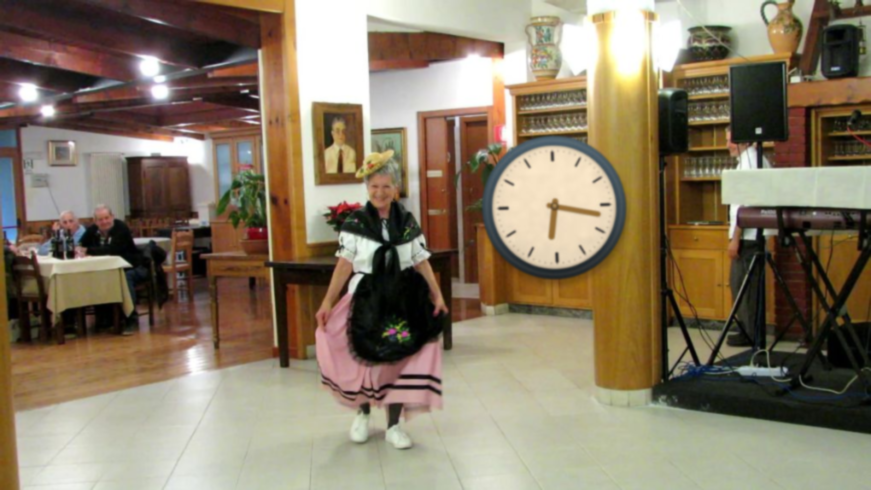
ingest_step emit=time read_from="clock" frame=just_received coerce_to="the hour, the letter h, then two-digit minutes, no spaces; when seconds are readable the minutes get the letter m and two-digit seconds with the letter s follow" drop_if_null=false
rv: 6h17
